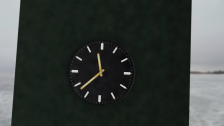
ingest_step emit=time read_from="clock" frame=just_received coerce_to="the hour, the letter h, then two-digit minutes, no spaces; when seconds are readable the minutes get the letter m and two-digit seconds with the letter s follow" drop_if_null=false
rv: 11h38
